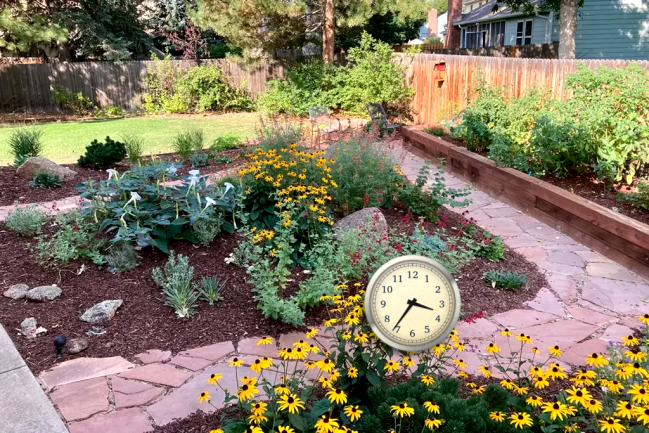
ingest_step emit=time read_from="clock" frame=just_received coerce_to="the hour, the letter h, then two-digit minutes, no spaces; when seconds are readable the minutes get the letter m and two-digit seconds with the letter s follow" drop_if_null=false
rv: 3h36
